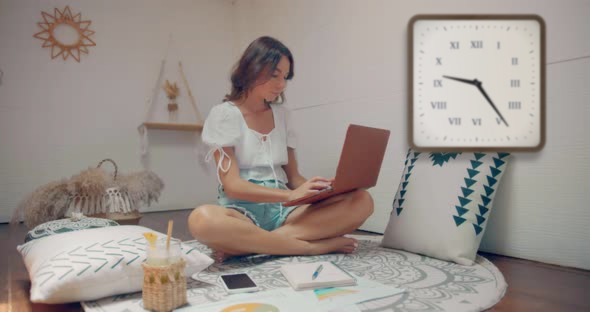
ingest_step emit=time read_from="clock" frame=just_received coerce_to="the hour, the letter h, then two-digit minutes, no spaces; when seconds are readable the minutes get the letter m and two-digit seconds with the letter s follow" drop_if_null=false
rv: 9h24
